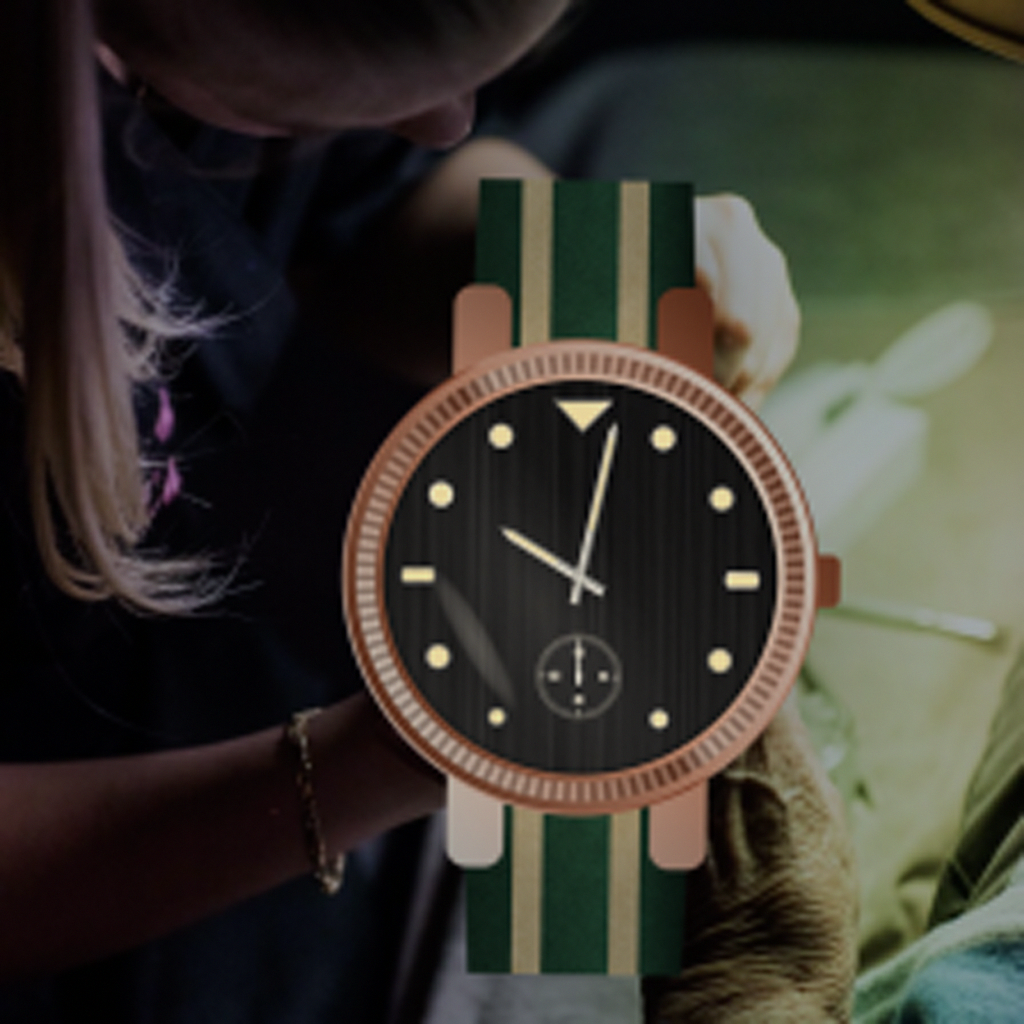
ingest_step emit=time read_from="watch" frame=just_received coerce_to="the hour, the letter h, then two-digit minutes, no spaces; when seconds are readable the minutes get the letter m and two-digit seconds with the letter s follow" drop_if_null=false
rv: 10h02
